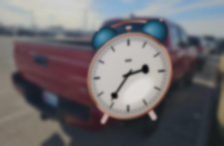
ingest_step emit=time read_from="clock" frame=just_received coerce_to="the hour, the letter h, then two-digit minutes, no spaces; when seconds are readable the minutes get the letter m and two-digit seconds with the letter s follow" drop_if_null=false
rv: 2h36
